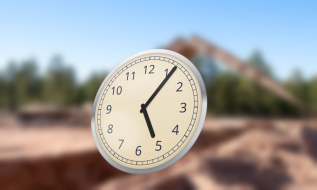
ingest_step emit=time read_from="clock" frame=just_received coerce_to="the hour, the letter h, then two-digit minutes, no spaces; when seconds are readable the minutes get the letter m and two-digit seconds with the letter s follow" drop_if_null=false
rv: 5h06
